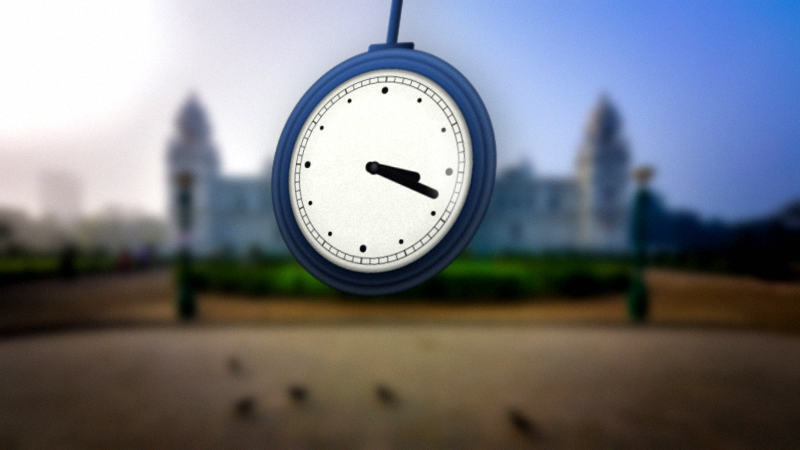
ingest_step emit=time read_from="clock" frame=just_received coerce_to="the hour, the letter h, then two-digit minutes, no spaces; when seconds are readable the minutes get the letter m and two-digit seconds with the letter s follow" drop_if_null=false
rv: 3h18
